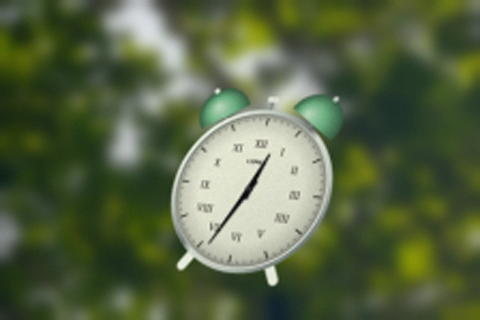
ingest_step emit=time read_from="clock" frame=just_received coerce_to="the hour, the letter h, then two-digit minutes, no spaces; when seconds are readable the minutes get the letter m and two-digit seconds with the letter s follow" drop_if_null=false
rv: 12h34
